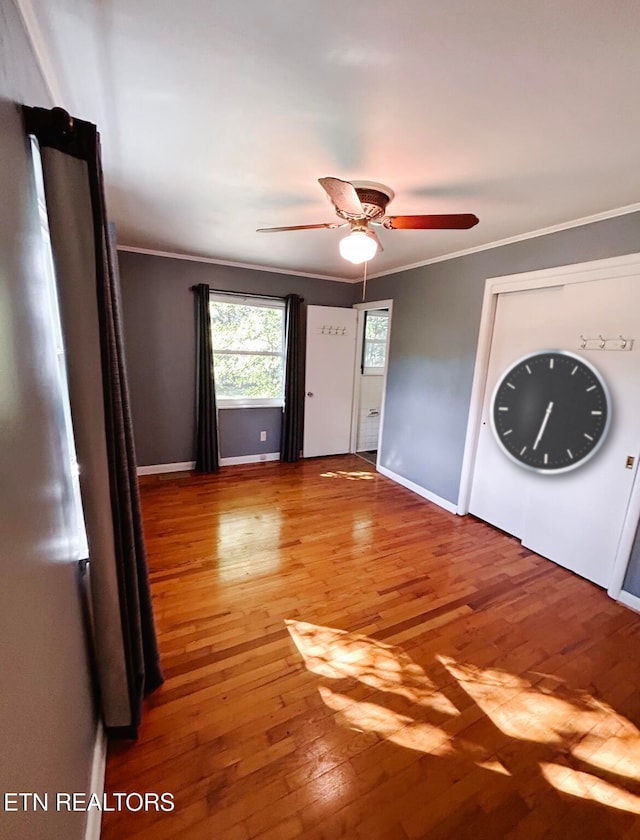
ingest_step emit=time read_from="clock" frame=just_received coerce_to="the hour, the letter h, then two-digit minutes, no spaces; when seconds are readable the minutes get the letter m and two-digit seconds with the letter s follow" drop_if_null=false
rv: 6h33
